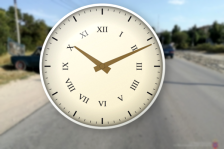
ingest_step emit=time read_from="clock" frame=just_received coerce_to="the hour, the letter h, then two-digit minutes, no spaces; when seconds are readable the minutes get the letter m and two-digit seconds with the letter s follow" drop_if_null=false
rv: 10h11
